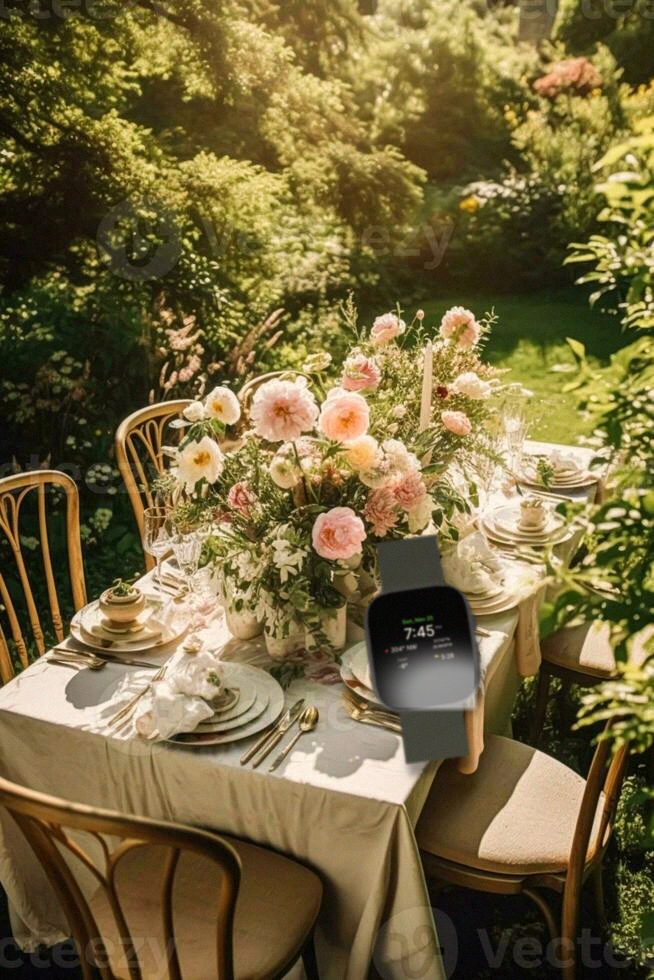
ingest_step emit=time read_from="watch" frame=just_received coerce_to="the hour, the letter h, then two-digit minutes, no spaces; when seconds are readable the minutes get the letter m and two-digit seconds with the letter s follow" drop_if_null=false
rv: 7h45
